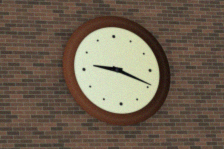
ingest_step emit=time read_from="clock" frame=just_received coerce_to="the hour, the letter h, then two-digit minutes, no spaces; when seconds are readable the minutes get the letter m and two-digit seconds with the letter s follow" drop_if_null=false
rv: 9h19
